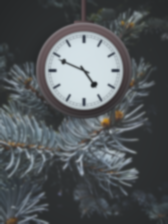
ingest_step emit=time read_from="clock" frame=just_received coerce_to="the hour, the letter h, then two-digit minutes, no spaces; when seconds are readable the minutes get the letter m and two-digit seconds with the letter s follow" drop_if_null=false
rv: 4h49
